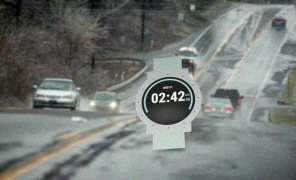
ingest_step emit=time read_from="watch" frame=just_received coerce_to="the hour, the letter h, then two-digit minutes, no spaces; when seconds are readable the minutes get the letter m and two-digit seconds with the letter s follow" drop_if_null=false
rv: 2h42
